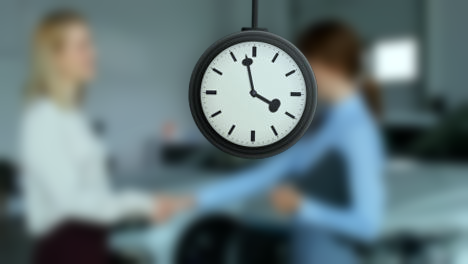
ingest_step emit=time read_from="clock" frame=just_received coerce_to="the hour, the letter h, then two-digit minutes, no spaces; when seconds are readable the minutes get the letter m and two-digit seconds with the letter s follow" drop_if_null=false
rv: 3h58
